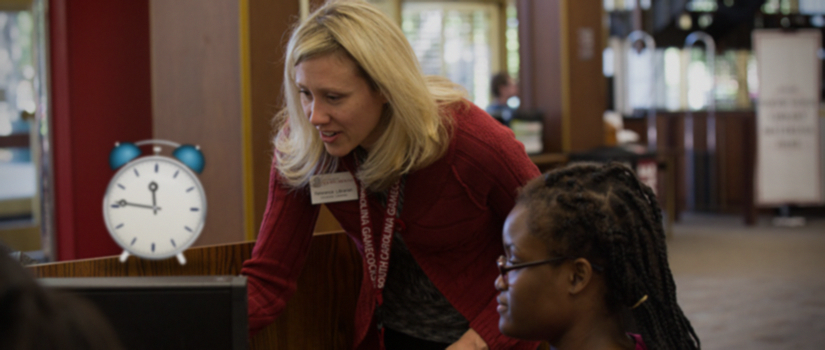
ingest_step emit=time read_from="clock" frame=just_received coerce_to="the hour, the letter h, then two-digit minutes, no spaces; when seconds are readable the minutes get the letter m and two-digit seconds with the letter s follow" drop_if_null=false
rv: 11h46
